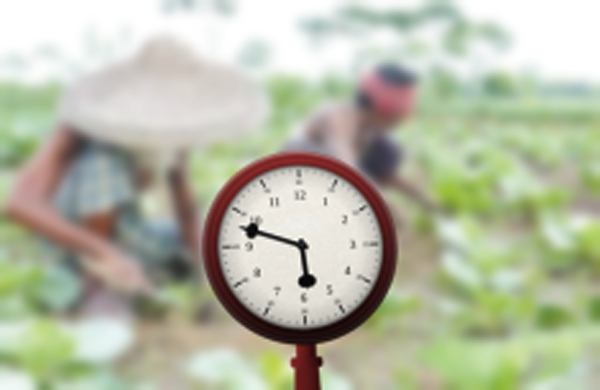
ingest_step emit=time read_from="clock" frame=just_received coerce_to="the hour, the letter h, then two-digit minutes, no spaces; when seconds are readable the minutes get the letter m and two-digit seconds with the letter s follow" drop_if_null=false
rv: 5h48
